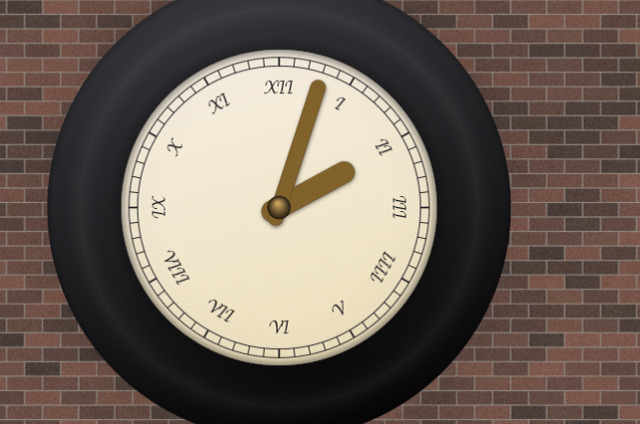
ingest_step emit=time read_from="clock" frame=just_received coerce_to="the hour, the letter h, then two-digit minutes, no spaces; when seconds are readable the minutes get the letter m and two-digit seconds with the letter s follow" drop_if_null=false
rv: 2h03
